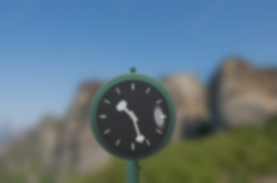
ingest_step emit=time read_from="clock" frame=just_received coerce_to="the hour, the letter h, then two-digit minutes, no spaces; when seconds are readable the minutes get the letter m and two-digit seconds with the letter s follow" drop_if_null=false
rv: 10h27
